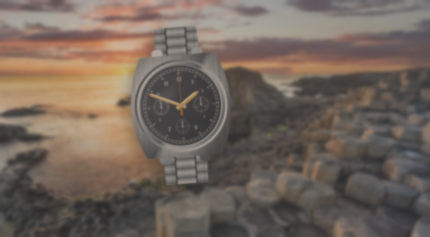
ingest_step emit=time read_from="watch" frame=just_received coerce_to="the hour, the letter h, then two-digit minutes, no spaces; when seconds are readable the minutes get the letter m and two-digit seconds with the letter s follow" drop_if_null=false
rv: 1h49
